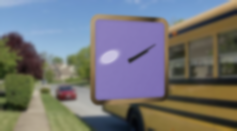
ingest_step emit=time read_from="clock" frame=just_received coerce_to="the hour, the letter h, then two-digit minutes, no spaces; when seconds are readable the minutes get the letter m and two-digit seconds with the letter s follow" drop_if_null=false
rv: 2h10
